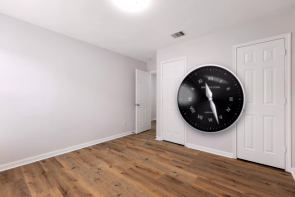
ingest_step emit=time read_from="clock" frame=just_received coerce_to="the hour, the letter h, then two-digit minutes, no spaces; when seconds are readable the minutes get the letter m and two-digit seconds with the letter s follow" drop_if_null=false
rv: 11h27
